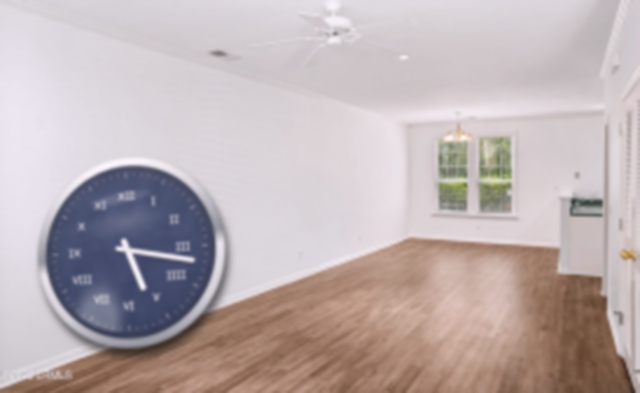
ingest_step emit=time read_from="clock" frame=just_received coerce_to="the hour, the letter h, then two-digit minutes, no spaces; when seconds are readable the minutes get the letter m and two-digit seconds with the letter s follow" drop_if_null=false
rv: 5h17
